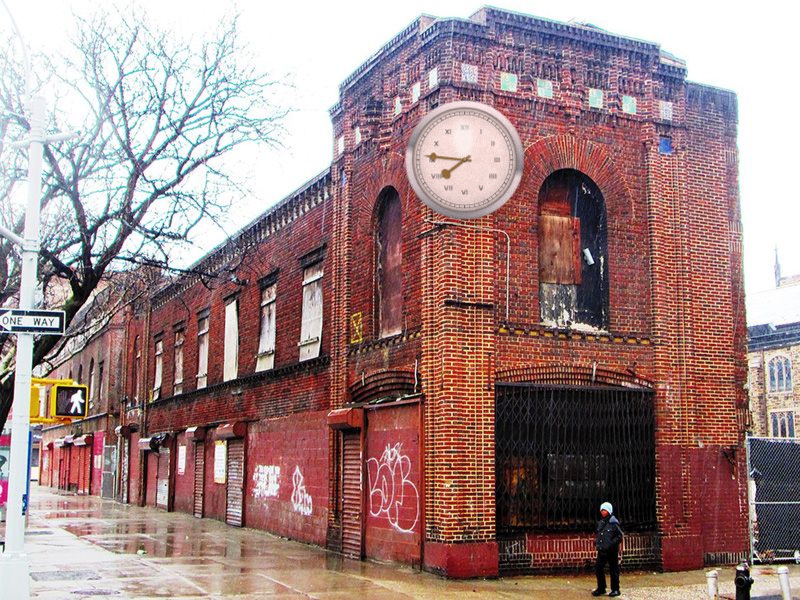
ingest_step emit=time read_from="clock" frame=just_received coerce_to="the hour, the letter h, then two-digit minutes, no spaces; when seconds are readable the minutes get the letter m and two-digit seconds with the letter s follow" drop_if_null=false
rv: 7h46
